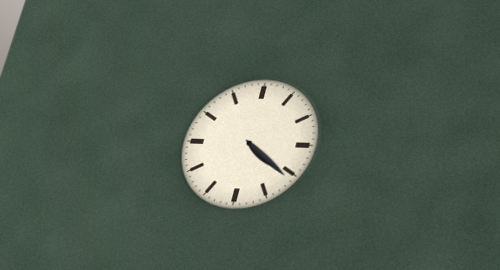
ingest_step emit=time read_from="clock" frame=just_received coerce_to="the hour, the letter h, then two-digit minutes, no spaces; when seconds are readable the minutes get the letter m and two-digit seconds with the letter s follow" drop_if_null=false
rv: 4h21
